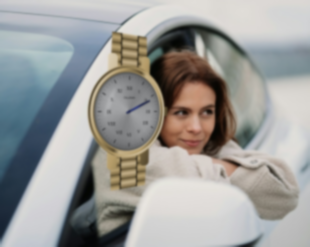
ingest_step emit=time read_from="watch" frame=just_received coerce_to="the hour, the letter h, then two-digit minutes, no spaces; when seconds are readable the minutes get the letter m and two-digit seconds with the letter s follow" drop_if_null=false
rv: 2h11
